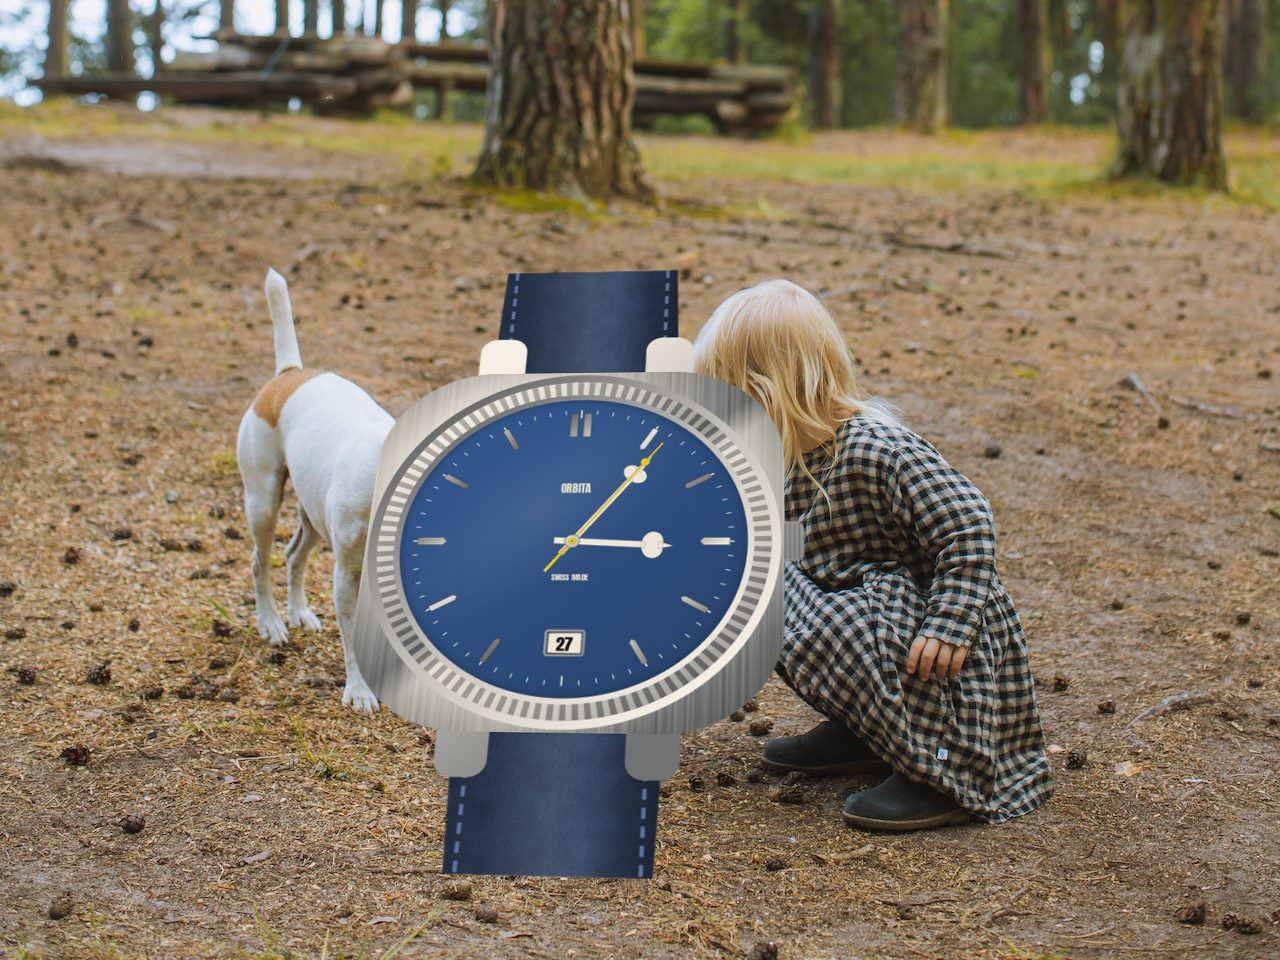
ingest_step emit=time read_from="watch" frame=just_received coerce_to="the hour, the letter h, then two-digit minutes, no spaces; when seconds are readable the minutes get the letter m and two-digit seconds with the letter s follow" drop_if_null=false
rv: 3h06m06s
